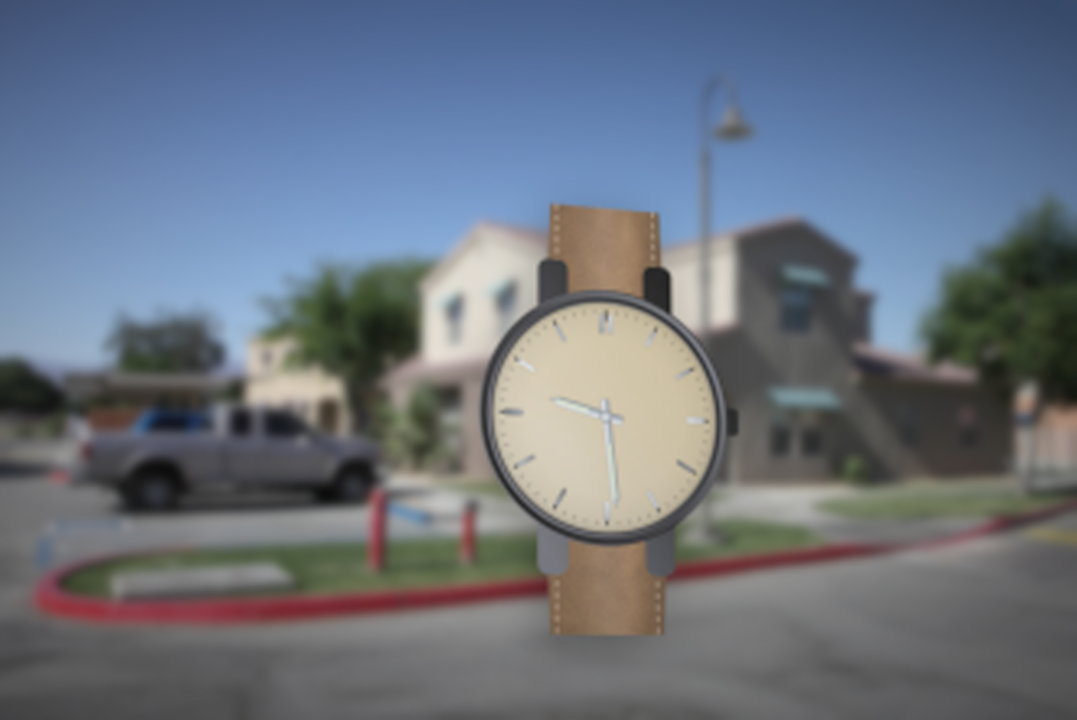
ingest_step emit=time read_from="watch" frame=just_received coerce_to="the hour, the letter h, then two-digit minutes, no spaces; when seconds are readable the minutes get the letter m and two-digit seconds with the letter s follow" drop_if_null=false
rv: 9h29
